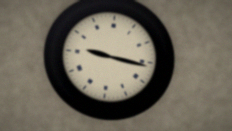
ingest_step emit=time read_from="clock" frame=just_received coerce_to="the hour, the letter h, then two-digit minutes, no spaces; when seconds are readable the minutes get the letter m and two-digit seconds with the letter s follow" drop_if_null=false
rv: 9h16
